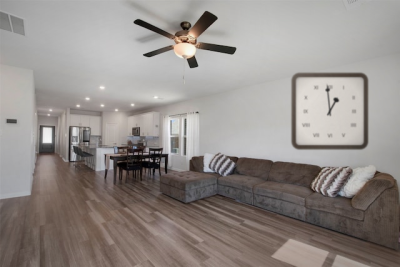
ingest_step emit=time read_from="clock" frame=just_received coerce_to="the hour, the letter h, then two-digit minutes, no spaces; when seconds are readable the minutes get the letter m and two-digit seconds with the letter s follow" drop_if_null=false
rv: 12h59
